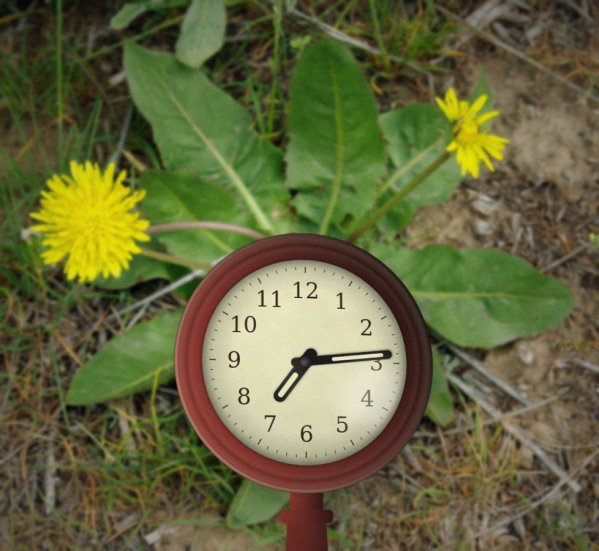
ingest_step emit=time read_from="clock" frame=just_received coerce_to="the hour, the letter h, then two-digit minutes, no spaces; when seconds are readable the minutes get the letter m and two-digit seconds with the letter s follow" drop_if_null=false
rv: 7h14
